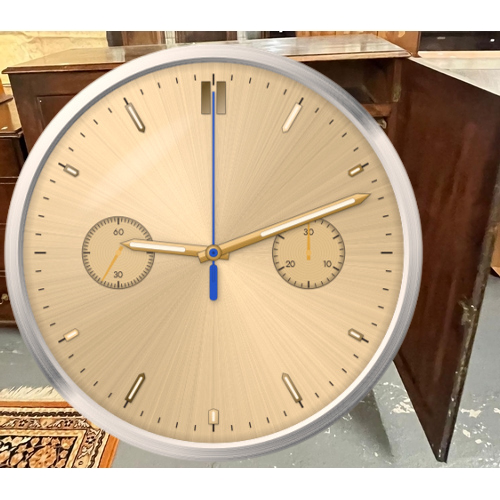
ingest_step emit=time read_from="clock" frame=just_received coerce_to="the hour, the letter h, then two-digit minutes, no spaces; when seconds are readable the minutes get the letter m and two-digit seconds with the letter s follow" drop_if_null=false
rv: 9h11m35s
